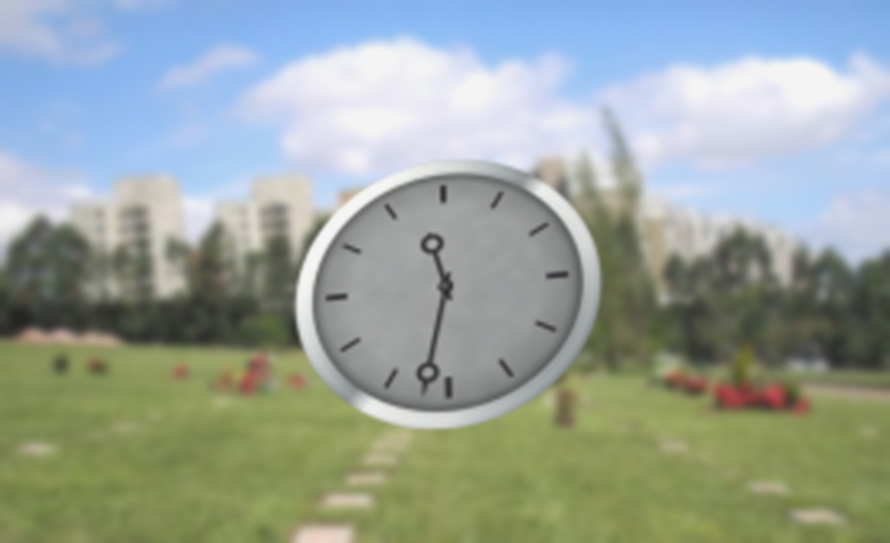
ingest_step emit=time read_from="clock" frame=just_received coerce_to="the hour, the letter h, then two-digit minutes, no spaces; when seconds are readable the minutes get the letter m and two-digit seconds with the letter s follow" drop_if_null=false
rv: 11h32
